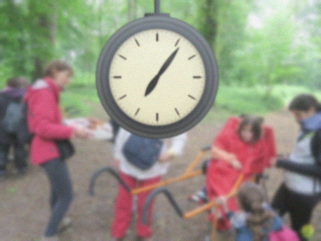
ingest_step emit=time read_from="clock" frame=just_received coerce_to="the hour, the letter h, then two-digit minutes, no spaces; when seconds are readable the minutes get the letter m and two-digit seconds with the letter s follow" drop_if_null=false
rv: 7h06
